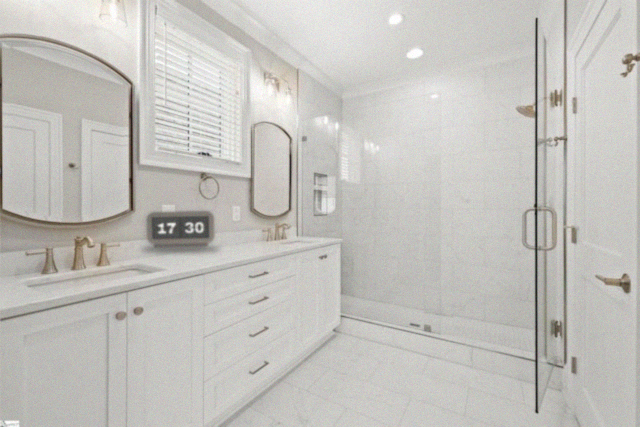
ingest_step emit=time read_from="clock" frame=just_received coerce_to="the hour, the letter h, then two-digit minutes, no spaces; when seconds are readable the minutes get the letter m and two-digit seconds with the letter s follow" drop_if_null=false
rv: 17h30
